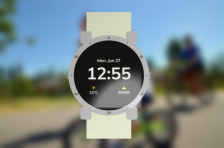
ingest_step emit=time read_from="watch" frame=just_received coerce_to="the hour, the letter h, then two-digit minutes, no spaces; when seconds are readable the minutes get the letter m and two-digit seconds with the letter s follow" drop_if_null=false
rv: 12h55
